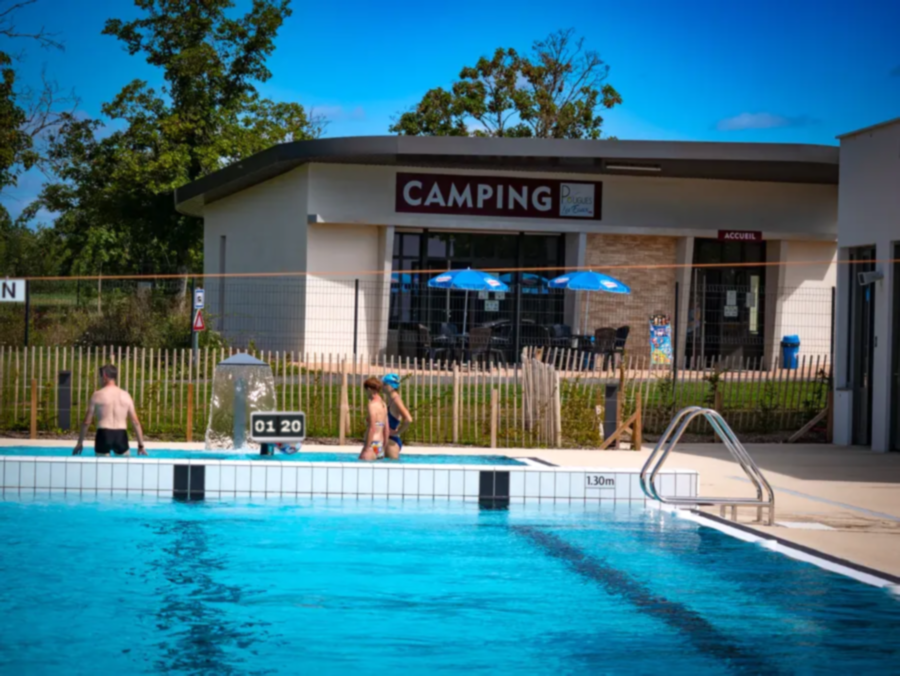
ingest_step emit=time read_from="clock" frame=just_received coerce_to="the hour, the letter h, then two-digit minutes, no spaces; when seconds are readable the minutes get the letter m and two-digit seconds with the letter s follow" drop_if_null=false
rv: 1h20
